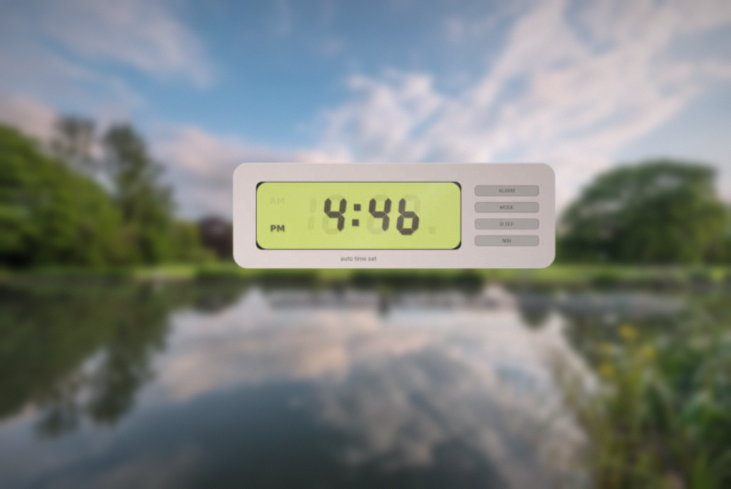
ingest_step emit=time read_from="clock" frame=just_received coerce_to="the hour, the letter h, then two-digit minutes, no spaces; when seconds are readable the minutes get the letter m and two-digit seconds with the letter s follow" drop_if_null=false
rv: 4h46
